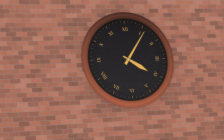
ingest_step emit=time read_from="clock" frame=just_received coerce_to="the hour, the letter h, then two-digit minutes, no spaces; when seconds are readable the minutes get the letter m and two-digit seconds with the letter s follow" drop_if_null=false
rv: 4h06
